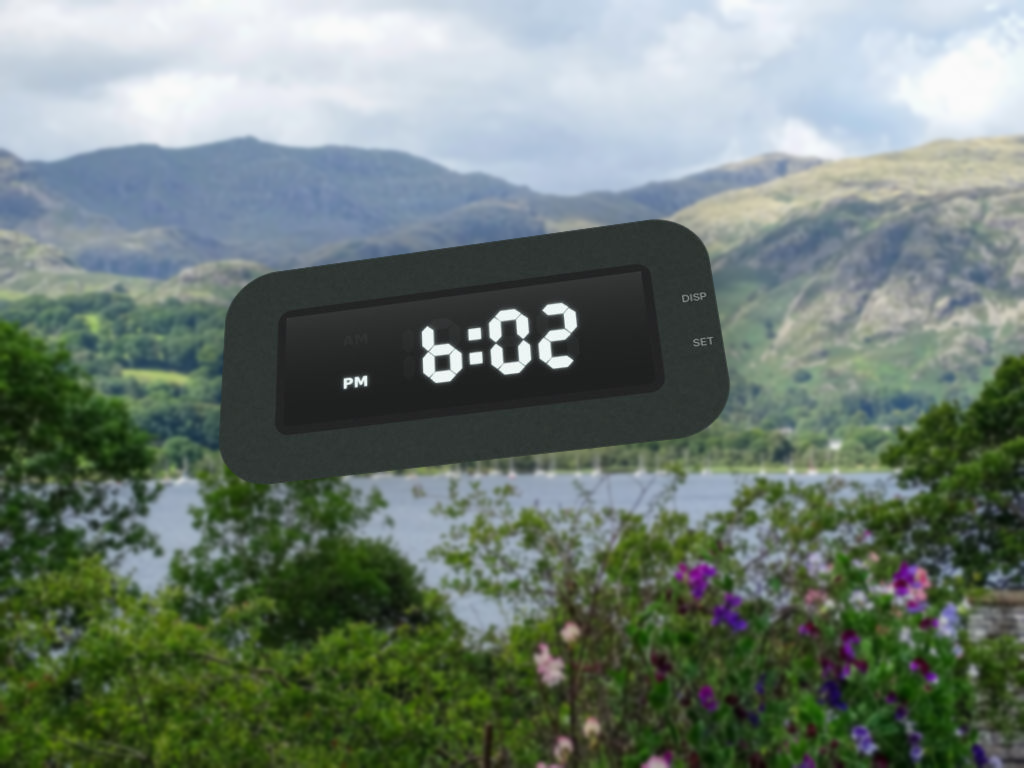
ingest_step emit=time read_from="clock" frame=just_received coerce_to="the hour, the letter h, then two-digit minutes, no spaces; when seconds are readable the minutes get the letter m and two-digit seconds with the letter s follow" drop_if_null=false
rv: 6h02
